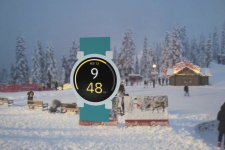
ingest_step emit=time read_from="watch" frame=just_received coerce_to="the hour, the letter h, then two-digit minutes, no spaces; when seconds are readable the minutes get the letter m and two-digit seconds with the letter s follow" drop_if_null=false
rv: 9h48
